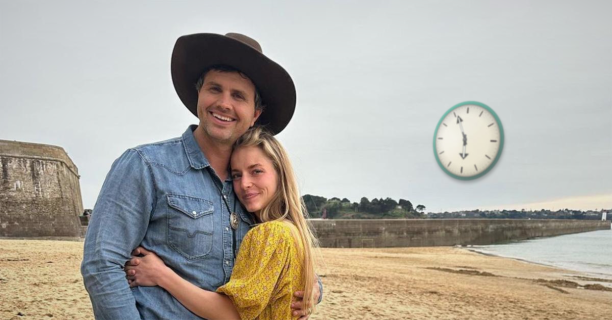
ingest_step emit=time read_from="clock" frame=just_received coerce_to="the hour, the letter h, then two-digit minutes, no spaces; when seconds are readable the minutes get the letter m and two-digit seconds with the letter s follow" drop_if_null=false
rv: 5h56
